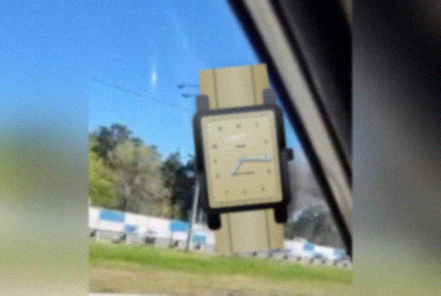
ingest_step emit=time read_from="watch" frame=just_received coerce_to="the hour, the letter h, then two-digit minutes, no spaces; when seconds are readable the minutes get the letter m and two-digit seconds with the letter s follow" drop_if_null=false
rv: 7h16
